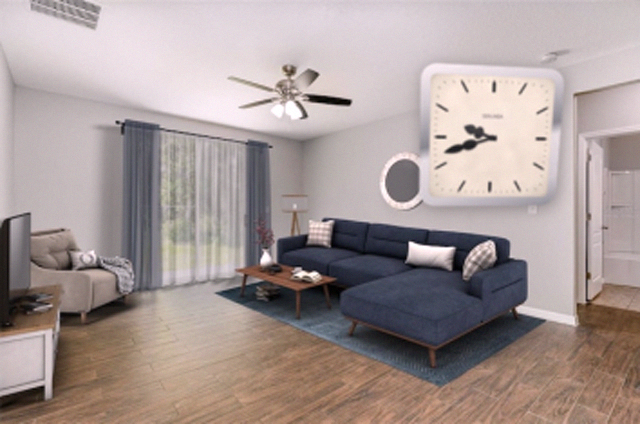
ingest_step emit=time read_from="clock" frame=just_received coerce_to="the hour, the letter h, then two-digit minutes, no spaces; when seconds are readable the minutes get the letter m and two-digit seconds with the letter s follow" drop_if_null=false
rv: 9h42
